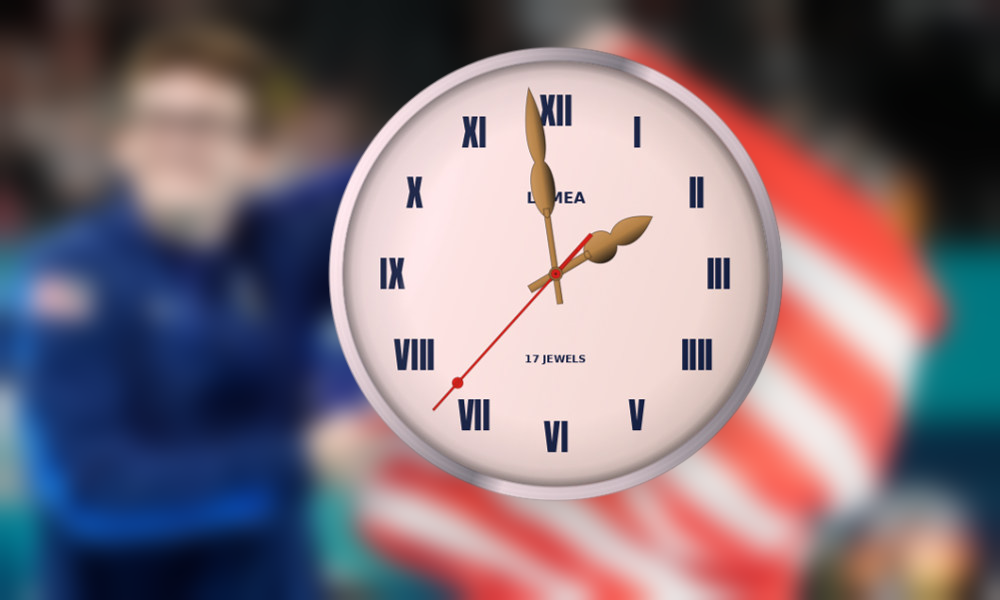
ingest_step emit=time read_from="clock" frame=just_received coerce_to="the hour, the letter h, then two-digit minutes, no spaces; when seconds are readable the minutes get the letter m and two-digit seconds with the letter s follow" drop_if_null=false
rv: 1h58m37s
